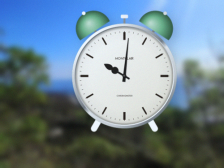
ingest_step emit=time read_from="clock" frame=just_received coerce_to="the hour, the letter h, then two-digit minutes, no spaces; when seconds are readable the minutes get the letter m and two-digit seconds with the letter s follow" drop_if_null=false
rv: 10h01
